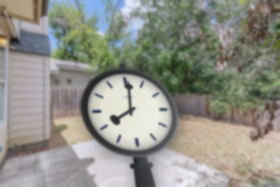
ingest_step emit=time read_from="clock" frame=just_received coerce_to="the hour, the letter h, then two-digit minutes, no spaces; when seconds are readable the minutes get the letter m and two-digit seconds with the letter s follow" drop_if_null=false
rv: 8h01
